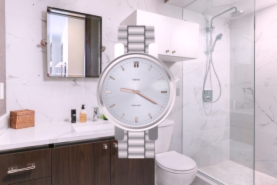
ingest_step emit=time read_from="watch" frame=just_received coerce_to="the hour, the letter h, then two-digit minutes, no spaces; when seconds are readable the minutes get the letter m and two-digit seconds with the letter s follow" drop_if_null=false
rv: 9h20
